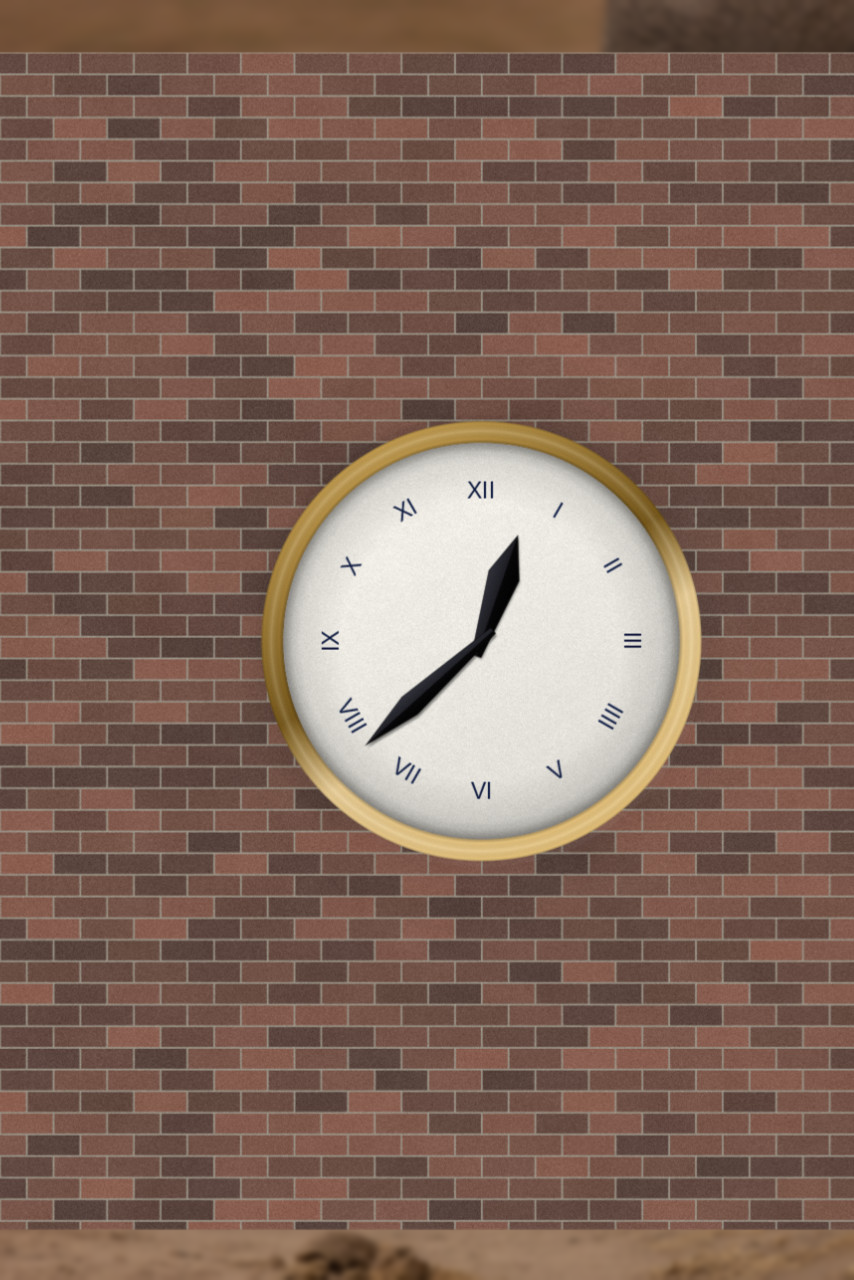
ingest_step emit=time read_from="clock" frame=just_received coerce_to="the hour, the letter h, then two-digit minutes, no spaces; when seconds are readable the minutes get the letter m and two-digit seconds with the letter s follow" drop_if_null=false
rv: 12h38
